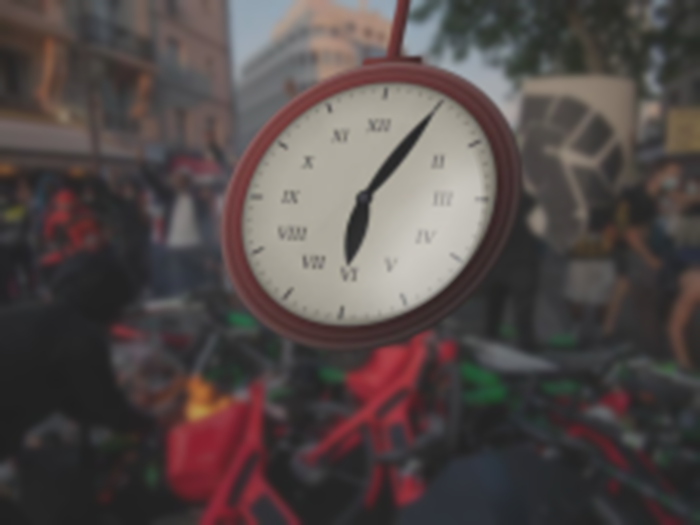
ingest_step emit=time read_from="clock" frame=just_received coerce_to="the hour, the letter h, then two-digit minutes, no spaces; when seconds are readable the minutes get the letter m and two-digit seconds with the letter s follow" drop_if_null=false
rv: 6h05
